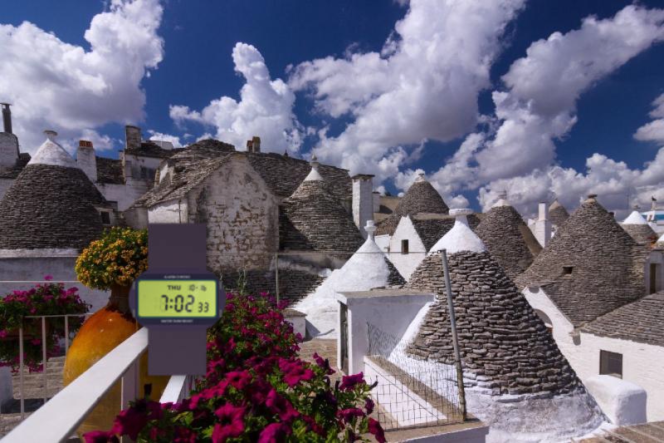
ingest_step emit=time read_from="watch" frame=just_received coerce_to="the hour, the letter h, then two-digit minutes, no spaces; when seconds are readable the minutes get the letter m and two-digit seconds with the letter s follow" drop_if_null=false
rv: 7h02m33s
